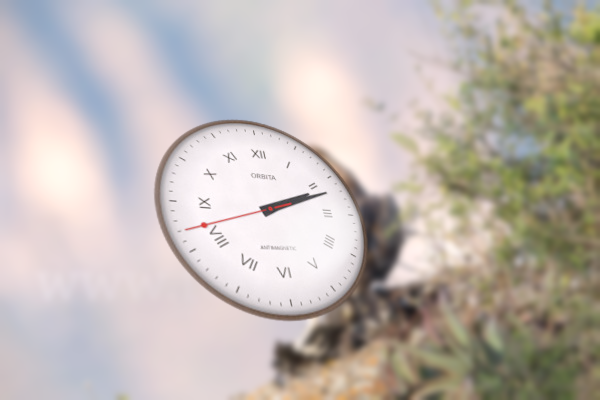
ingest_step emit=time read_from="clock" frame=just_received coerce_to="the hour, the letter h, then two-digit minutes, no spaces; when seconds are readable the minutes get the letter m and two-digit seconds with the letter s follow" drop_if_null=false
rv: 2h11m42s
